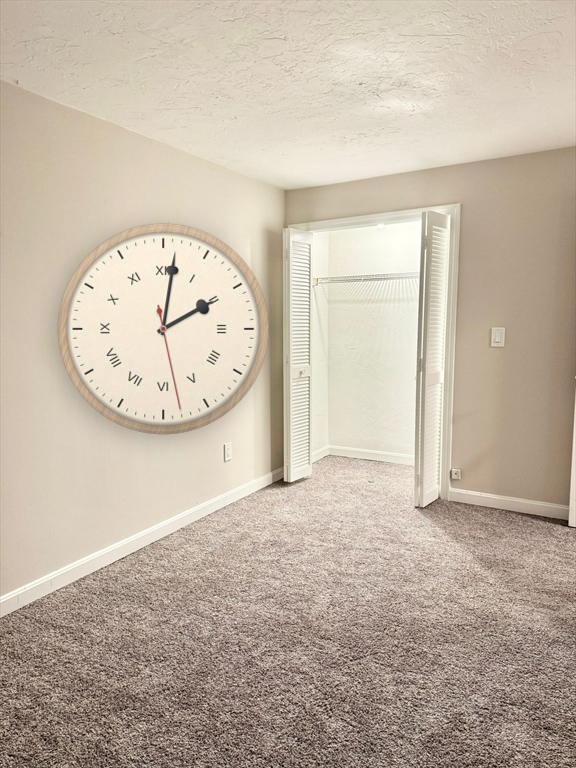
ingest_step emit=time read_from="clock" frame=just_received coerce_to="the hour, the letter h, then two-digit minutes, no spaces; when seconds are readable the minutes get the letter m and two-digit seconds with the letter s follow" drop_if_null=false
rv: 2h01m28s
